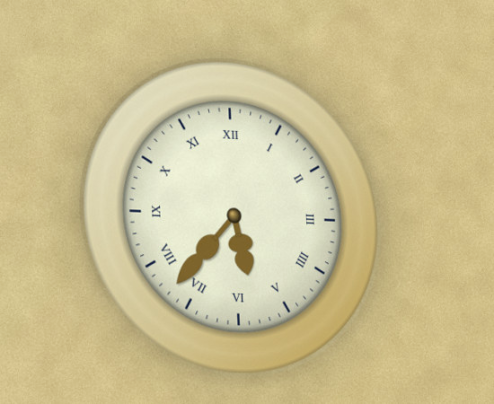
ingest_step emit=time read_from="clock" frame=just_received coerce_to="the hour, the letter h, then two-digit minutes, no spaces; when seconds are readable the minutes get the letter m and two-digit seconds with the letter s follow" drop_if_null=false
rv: 5h37
